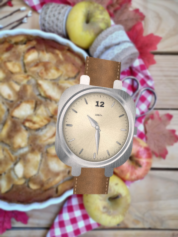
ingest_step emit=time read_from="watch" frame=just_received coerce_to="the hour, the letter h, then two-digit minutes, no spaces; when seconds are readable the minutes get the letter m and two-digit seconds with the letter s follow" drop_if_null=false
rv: 10h29
